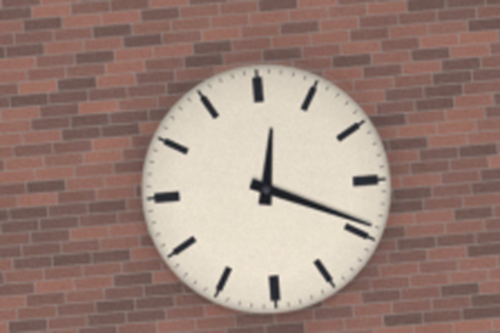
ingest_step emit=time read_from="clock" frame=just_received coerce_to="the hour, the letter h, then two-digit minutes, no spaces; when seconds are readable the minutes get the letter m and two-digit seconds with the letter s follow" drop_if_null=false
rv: 12h19
